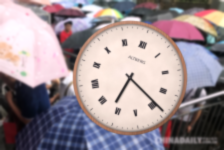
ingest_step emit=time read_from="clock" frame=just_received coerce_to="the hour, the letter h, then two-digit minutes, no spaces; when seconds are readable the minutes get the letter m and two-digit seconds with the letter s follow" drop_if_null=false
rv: 6h19
